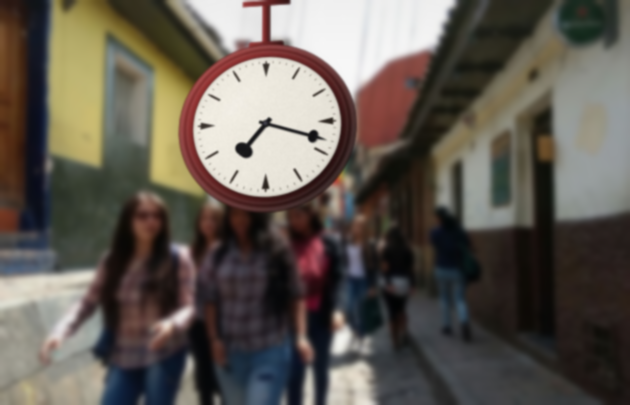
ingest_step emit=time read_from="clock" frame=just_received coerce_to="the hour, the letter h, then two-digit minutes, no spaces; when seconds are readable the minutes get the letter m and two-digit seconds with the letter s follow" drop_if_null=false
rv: 7h18
